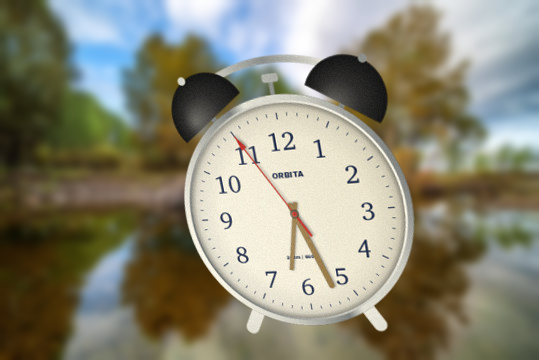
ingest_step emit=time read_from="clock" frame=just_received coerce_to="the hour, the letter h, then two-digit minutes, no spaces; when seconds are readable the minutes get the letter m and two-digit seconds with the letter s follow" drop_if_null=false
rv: 6h26m55s
